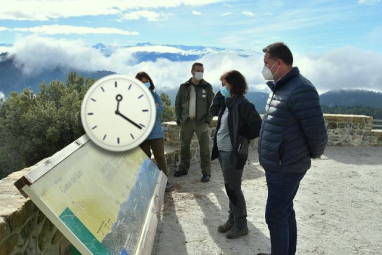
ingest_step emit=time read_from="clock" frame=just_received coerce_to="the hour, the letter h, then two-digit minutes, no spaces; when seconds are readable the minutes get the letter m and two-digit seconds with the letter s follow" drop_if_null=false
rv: 12h21
